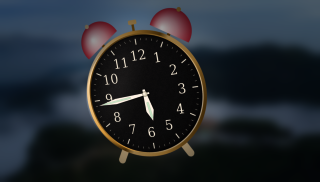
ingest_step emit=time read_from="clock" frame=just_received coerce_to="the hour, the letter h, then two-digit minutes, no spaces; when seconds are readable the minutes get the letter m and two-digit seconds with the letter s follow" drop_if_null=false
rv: 5h44
